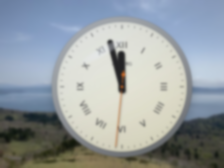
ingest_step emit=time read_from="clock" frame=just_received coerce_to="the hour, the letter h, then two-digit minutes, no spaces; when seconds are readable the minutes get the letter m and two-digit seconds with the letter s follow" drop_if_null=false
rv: 11h57m31s
